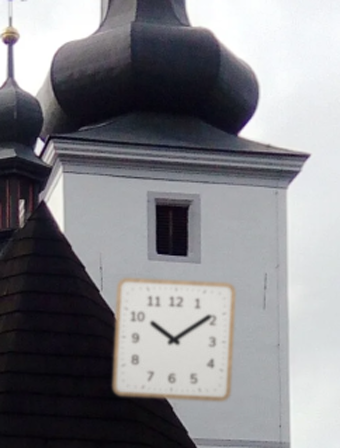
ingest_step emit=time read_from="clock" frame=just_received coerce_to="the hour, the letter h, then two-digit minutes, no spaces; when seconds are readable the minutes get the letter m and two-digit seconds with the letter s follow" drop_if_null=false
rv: 10h09
